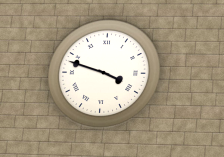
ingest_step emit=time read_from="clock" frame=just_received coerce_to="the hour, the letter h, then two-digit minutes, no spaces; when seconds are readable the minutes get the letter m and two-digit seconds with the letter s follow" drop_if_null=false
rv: 3h48
